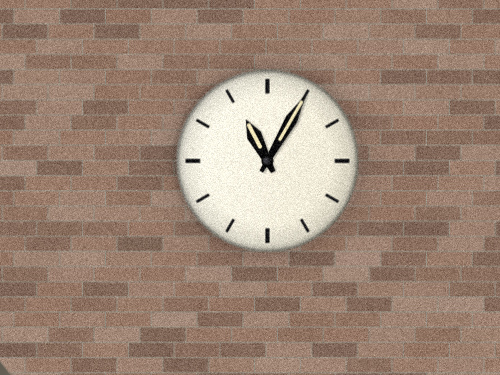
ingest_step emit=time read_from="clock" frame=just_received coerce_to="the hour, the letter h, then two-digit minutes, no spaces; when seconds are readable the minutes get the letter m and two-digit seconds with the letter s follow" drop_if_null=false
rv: 11h05
